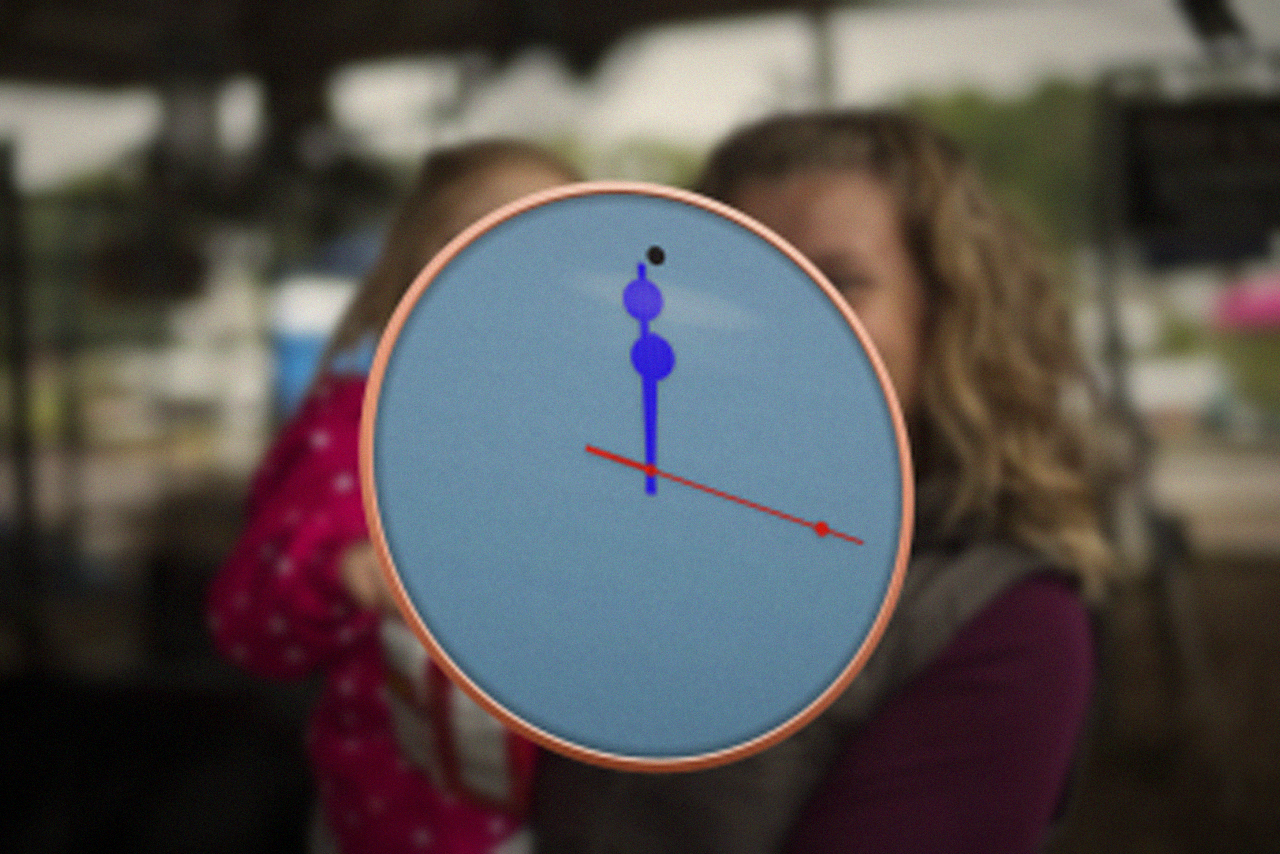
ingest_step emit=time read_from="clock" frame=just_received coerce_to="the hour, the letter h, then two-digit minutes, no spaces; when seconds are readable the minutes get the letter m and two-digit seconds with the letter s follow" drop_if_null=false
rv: 11h59m17s
